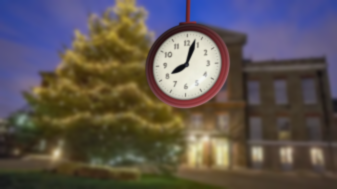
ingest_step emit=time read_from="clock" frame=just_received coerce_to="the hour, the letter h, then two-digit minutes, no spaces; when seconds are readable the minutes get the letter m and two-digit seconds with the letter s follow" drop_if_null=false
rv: 8h03
